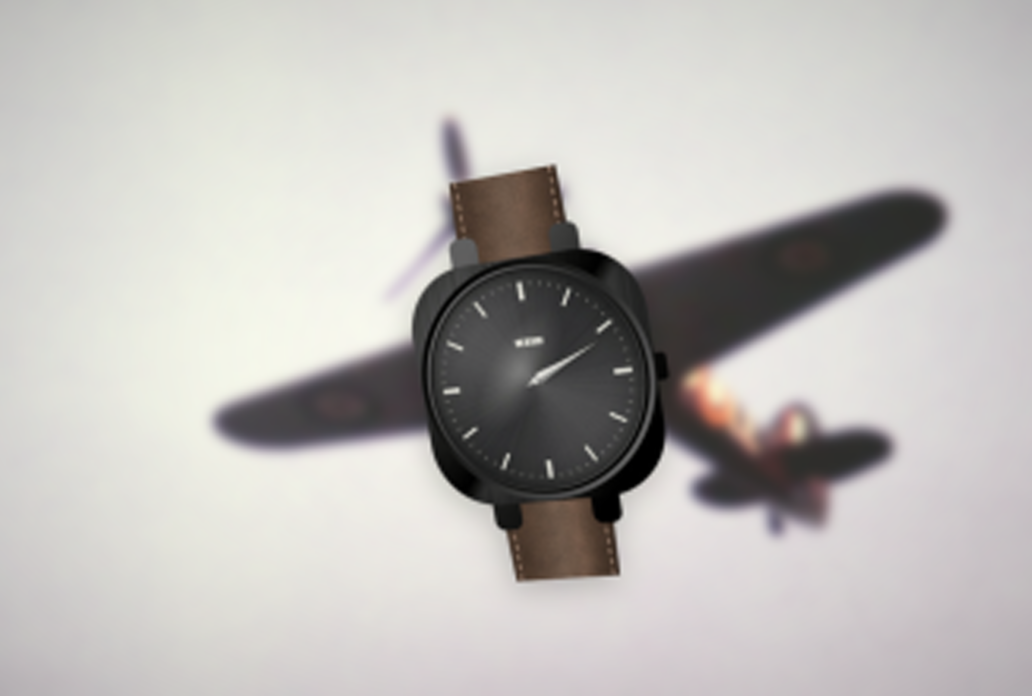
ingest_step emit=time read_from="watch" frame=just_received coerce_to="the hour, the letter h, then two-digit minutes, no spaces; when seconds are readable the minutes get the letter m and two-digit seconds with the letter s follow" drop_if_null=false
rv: 2h11
